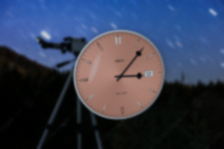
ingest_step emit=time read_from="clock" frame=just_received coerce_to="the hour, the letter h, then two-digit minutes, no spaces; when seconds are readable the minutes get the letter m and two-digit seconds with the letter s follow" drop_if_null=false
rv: 3h07
